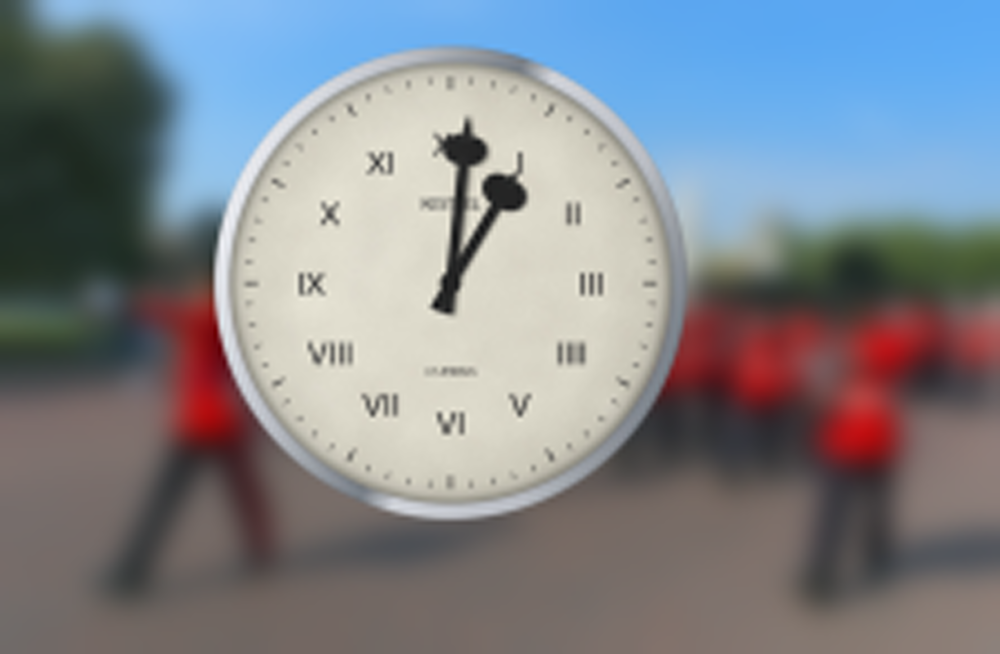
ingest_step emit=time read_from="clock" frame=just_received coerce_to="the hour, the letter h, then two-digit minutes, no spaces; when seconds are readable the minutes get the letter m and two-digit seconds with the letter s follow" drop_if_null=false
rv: 1h01
